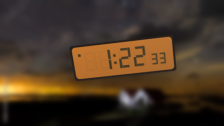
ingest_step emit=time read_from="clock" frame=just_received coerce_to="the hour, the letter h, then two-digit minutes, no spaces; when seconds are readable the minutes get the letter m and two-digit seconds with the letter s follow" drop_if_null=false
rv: 1h22m33s
